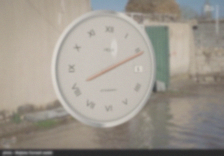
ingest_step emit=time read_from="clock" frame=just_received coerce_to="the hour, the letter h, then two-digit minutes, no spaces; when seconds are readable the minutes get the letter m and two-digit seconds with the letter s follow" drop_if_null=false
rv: 8h11
